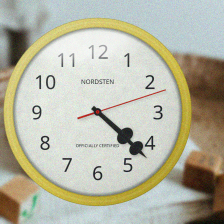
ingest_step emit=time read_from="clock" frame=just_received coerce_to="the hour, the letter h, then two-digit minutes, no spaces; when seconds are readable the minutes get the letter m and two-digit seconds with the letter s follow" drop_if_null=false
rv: 4h22m12s
